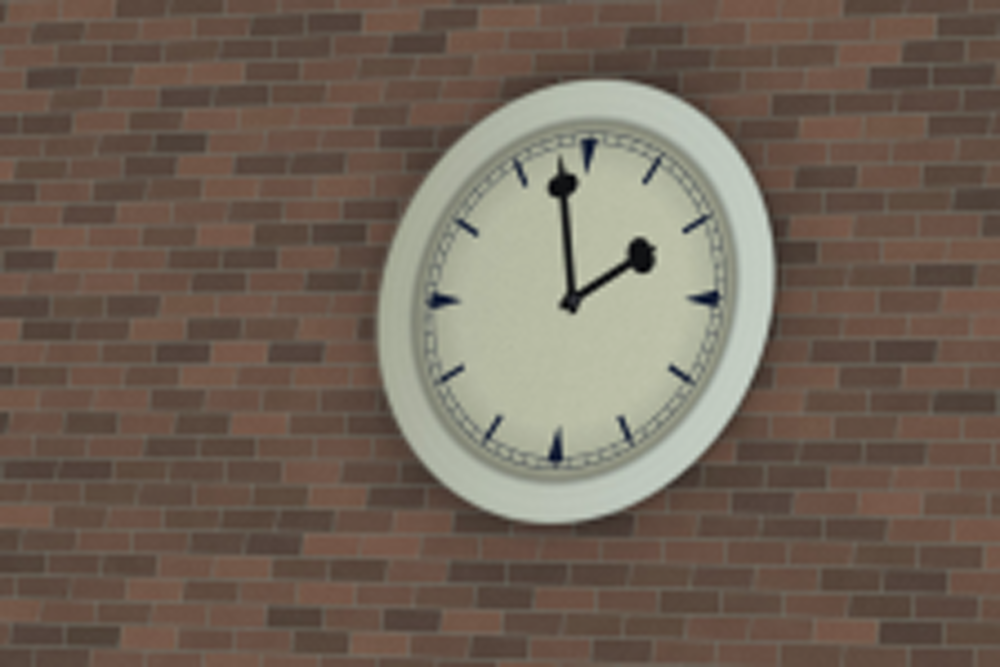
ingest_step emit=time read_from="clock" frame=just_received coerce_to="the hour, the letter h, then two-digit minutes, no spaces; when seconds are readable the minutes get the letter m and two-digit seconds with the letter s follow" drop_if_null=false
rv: 1h58
